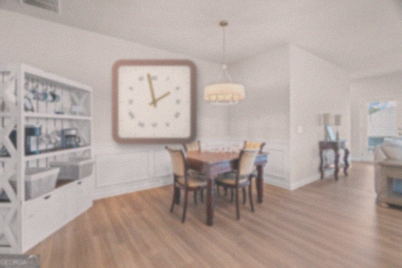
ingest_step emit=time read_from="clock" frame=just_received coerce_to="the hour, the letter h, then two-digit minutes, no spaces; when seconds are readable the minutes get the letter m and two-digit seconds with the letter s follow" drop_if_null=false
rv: 1h58
